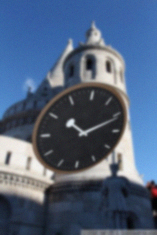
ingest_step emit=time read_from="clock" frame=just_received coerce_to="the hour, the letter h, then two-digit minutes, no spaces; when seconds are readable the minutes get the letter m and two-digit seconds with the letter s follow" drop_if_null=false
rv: 10h11
